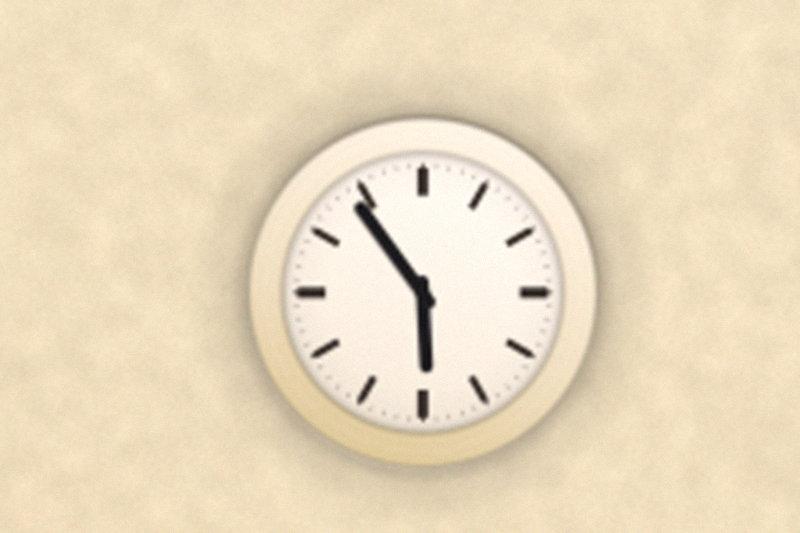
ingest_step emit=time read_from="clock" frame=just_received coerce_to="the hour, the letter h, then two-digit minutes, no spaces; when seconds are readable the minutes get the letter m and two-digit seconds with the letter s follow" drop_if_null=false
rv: 5h54
